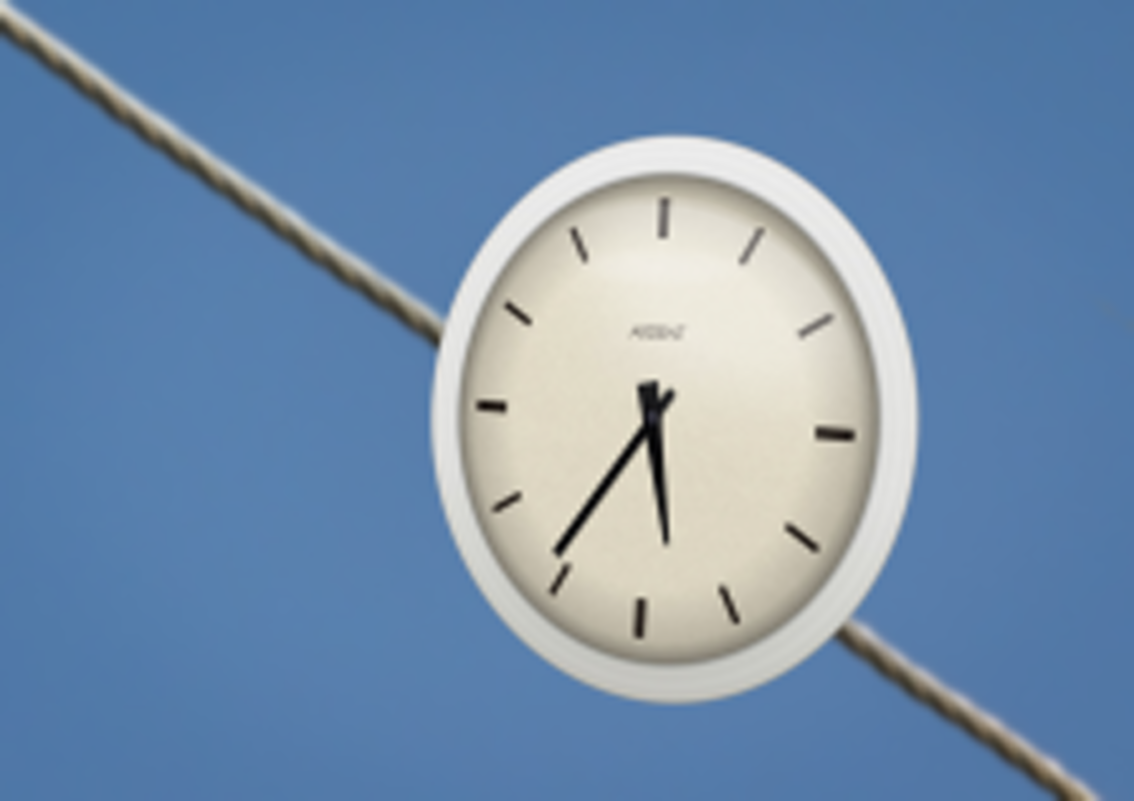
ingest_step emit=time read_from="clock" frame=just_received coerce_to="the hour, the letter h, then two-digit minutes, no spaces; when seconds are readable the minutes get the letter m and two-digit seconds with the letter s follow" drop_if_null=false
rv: 5h36
